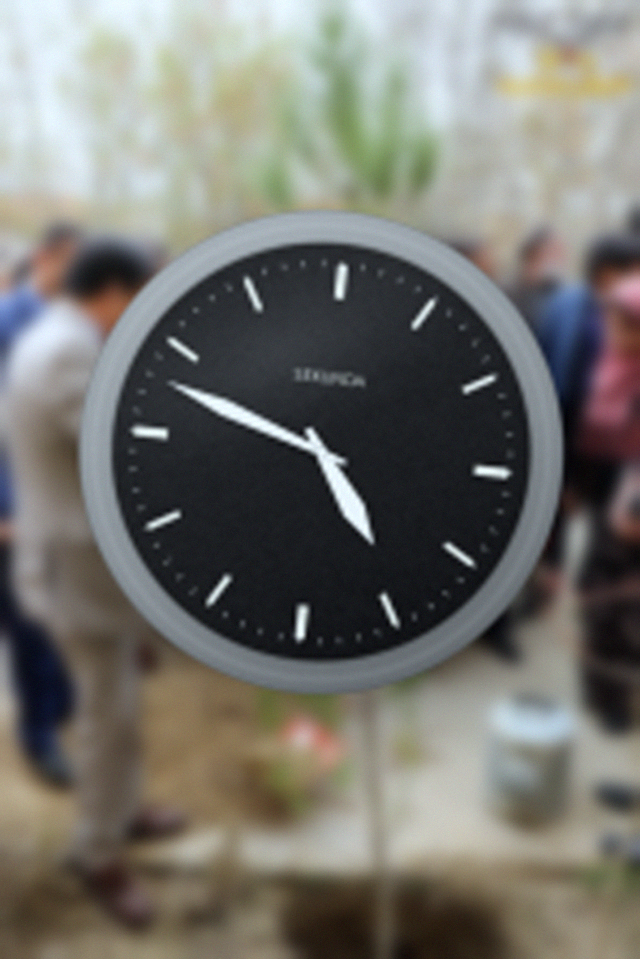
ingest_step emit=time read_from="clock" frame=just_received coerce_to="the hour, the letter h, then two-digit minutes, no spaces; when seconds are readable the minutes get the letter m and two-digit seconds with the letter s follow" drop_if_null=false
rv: 4h48
